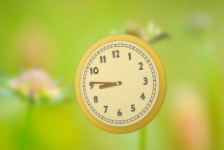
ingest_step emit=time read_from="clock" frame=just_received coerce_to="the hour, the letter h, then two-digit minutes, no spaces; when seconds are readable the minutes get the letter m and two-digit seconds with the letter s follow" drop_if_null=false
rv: 8h46
